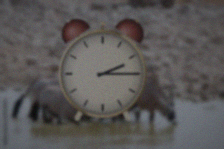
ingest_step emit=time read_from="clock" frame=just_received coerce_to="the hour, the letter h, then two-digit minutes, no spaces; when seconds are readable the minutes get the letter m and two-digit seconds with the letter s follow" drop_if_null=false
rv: 2h15
